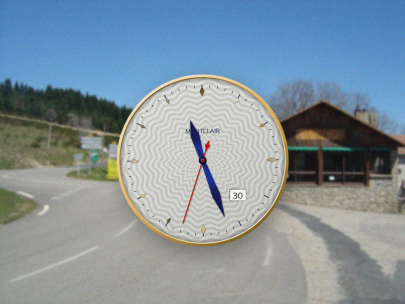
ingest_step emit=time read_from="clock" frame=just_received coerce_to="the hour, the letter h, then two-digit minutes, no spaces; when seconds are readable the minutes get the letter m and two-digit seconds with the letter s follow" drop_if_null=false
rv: 11h26m33s
